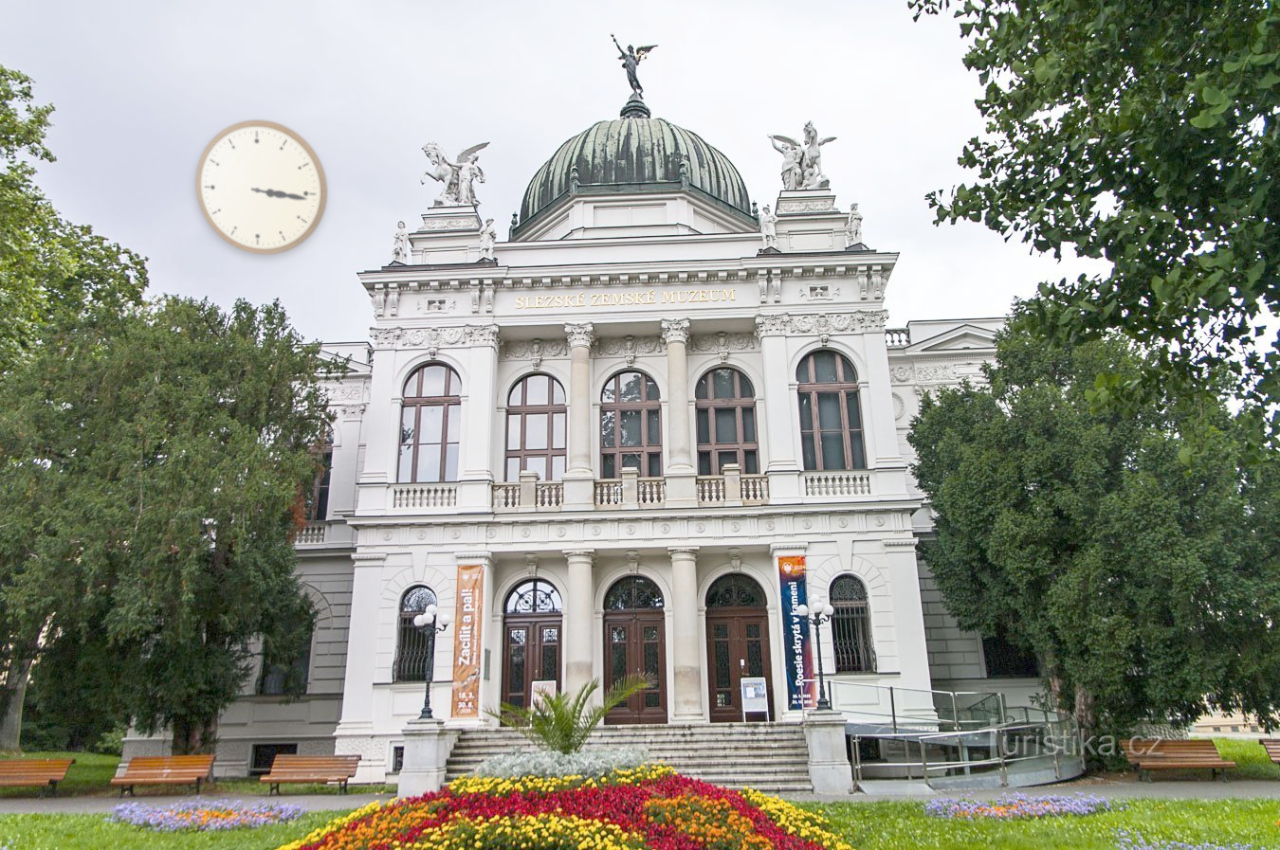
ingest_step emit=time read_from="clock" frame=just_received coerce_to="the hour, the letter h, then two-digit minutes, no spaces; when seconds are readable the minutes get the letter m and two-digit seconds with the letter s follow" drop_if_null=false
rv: 3h16
